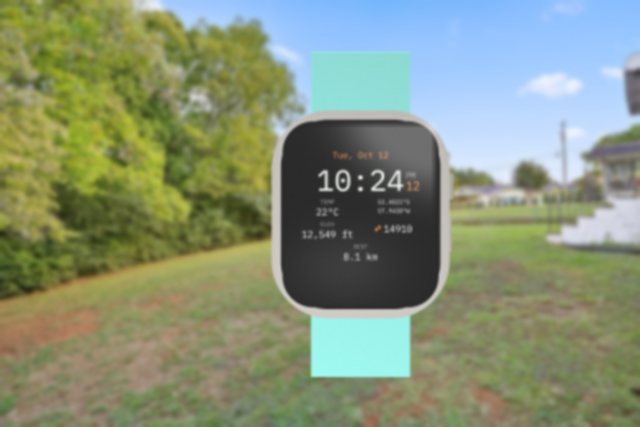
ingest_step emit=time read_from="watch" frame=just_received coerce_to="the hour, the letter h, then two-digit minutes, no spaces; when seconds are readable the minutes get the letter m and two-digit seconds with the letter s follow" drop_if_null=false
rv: 10h24
